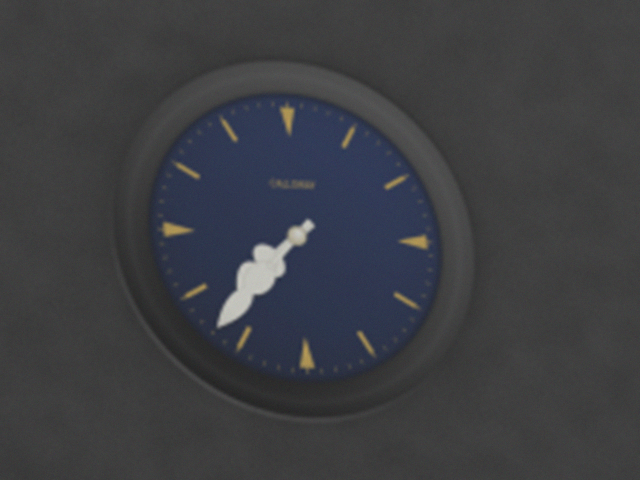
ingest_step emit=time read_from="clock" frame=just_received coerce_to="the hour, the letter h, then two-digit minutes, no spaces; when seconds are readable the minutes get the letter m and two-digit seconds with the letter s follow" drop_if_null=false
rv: 7h37
